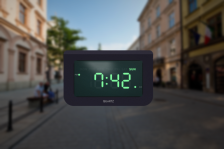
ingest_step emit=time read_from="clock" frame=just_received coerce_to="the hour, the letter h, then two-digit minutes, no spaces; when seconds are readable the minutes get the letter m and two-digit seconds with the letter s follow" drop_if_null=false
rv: 7h42
